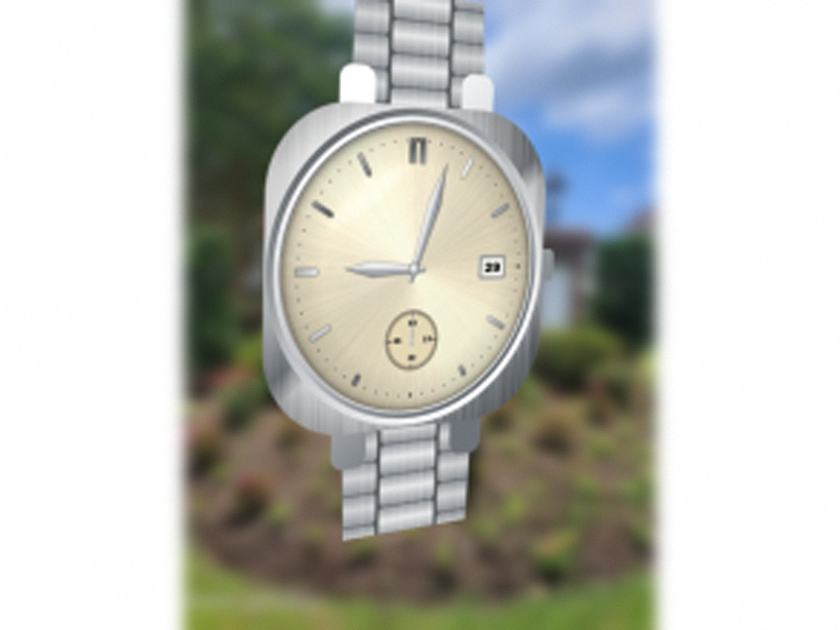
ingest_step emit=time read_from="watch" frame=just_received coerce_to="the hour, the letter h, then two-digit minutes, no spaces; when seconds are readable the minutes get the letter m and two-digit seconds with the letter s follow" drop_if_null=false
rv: 9h03
